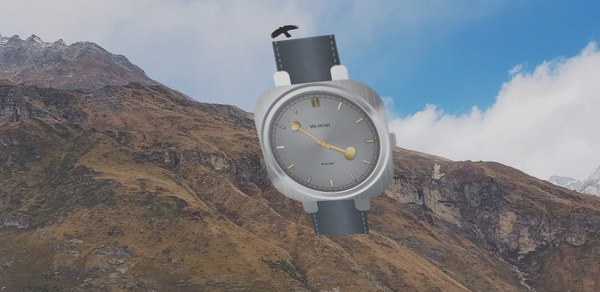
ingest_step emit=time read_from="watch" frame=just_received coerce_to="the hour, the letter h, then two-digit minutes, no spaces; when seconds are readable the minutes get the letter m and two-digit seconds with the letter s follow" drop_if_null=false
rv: 3h52
